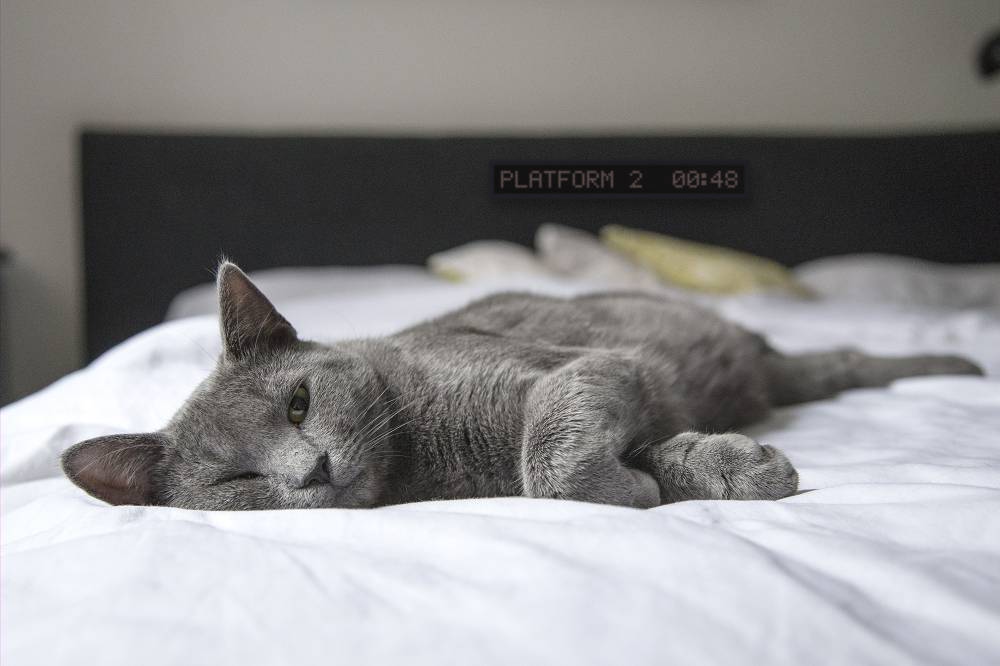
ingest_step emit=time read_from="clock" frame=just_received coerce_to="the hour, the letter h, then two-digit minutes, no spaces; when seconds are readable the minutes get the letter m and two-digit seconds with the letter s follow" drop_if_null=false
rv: 0h48
